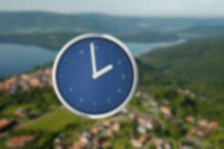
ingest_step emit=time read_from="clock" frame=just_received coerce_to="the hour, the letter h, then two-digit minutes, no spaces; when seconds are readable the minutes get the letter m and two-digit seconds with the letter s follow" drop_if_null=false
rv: 1h59
